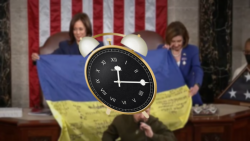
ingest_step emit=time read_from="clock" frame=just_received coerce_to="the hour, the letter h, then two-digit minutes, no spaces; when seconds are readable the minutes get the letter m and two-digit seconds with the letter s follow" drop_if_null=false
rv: 12h15
